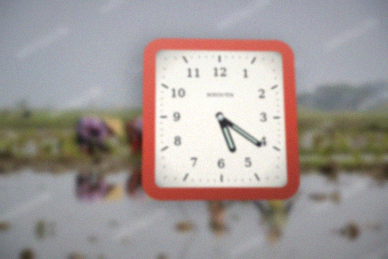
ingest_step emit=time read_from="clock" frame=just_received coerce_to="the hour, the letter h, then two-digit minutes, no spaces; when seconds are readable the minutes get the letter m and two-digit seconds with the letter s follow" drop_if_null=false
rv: 5h21
